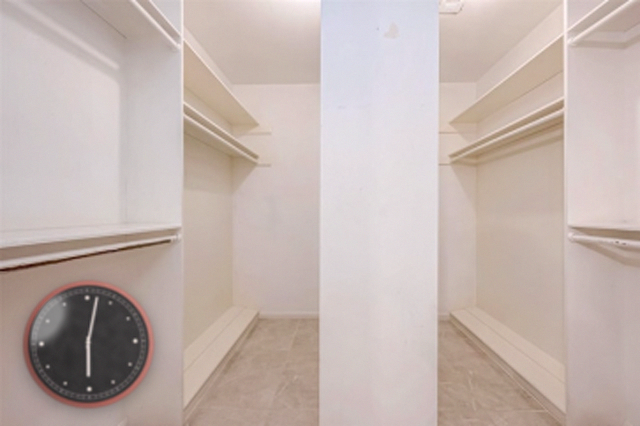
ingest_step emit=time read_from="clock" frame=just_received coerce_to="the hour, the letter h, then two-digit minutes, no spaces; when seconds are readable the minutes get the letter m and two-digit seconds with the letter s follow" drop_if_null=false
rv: 6h02
